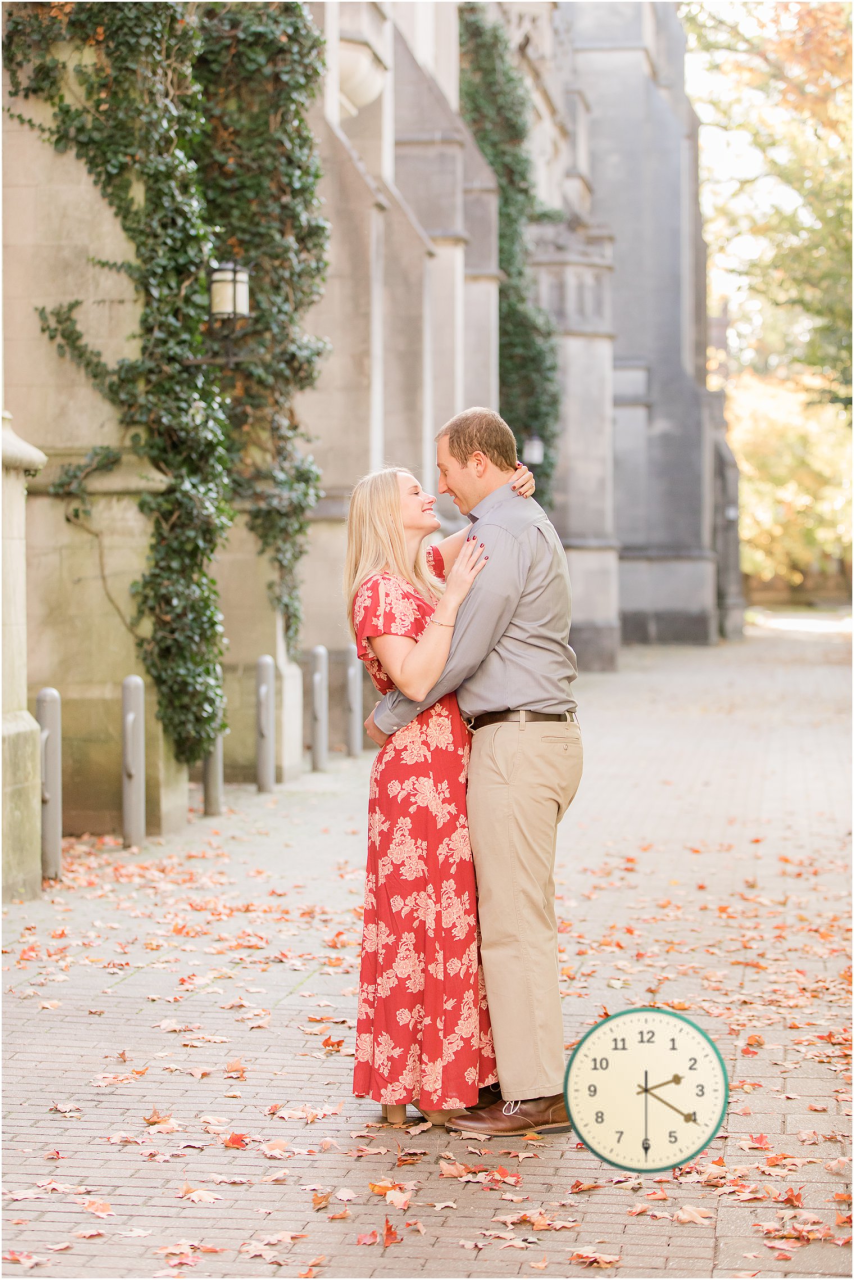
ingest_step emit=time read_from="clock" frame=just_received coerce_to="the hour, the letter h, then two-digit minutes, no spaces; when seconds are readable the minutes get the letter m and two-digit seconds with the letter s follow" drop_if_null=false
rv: 2h20m30s
